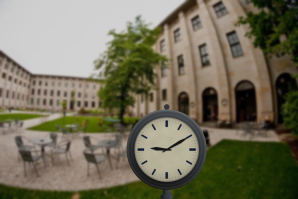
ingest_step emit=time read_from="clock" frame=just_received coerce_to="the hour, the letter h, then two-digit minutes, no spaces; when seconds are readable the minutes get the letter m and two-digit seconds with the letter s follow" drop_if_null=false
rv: 9h10
